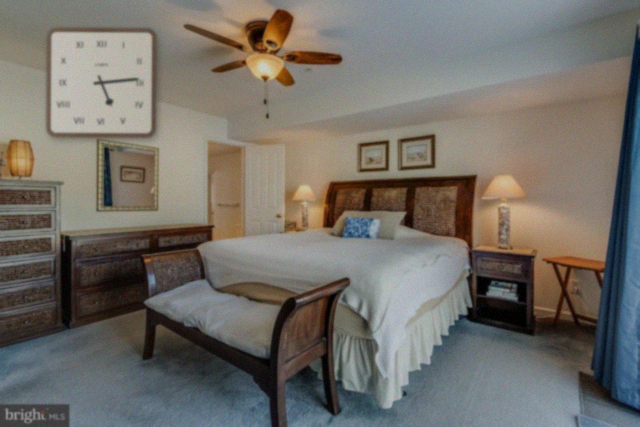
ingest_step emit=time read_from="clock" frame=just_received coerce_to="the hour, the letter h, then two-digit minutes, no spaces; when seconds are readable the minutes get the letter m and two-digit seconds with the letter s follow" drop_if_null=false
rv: 5h14
